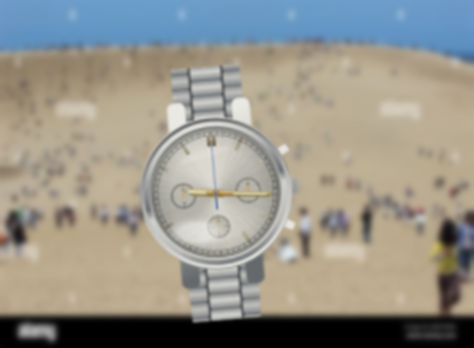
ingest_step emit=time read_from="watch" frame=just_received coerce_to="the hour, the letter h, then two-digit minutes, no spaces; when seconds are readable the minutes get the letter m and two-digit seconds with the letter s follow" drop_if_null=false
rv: 9h16
